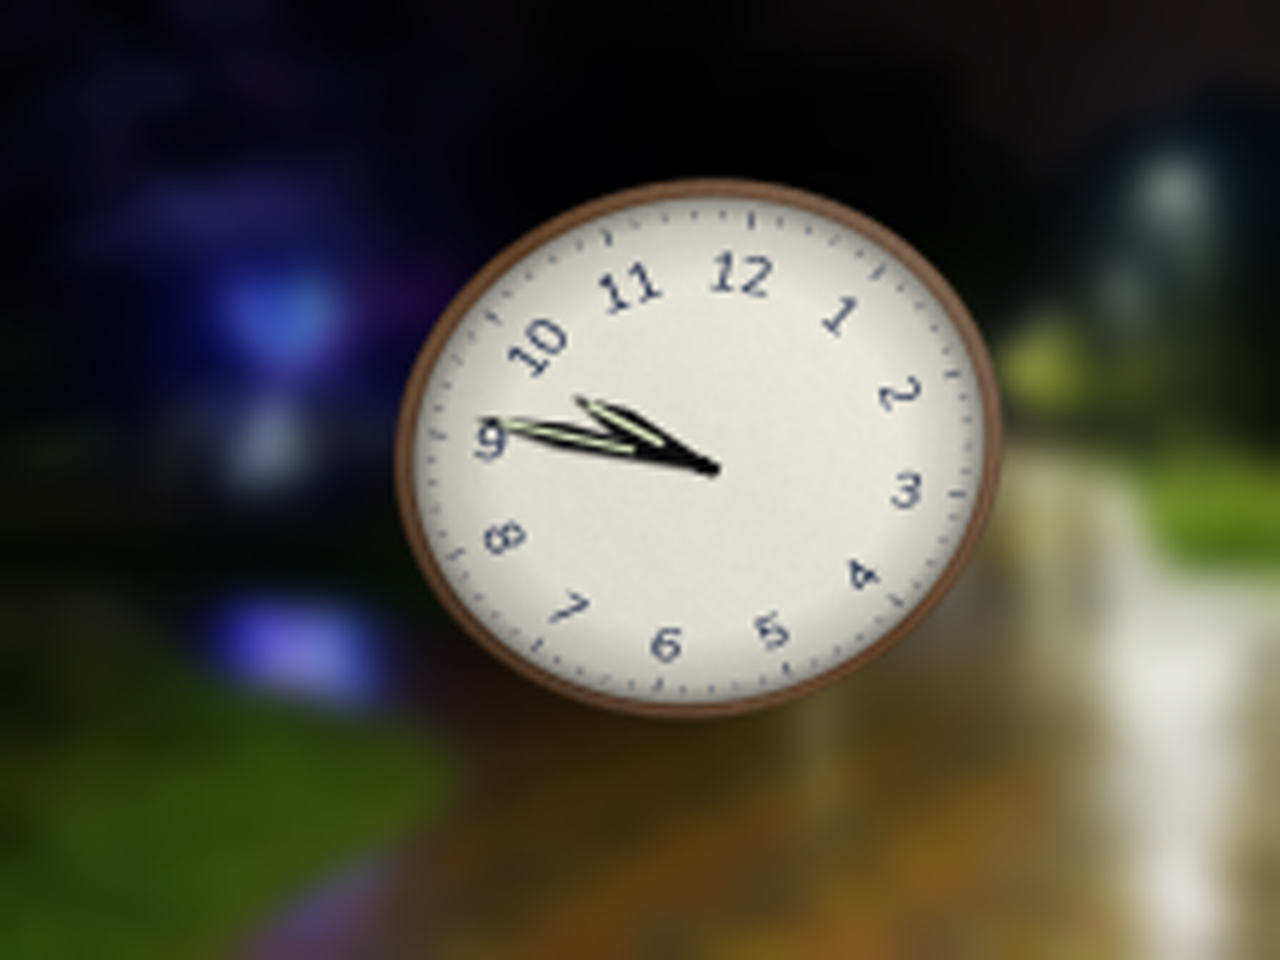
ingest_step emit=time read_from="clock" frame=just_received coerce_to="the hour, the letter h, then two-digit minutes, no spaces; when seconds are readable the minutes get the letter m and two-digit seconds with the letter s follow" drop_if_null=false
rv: 9h46
